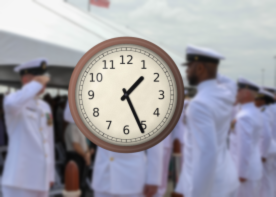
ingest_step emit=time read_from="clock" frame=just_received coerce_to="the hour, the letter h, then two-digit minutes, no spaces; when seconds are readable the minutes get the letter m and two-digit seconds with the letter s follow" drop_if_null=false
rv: 1h26
